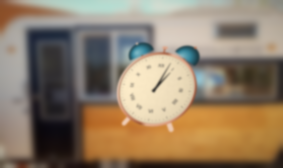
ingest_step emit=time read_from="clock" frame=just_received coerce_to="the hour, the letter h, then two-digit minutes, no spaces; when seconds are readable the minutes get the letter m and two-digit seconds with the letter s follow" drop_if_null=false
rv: 1h03
